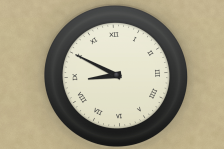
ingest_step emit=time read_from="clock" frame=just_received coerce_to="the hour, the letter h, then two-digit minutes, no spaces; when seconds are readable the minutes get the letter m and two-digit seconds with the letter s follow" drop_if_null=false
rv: 8h50
